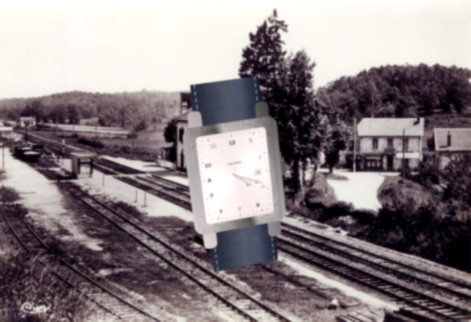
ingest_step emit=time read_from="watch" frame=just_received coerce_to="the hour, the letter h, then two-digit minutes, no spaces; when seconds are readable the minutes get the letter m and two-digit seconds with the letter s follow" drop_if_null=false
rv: 4h19
